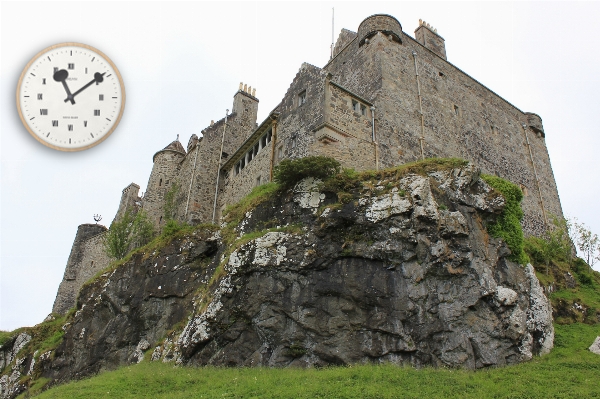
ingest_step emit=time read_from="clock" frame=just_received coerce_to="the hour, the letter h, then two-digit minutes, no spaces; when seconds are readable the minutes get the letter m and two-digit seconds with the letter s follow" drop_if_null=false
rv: 11h09
